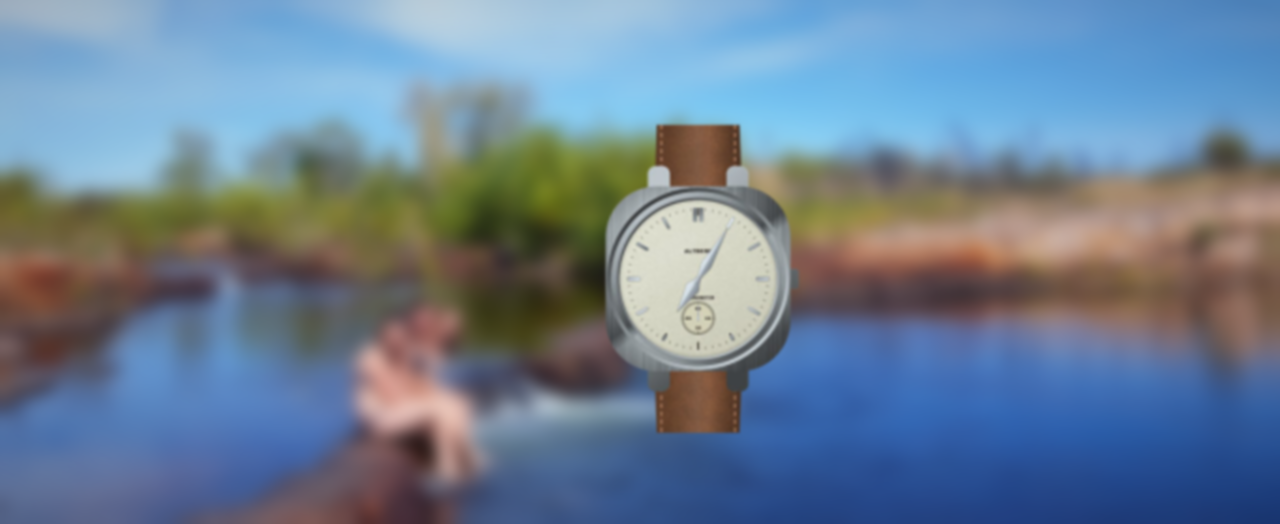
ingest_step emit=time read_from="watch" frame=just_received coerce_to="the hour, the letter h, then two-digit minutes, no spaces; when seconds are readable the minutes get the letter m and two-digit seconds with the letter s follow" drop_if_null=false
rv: 7h05
